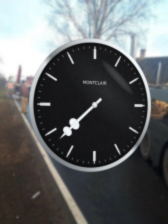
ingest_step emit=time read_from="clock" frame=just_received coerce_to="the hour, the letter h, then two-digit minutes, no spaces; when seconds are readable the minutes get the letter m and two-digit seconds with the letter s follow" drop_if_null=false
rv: 7h38
